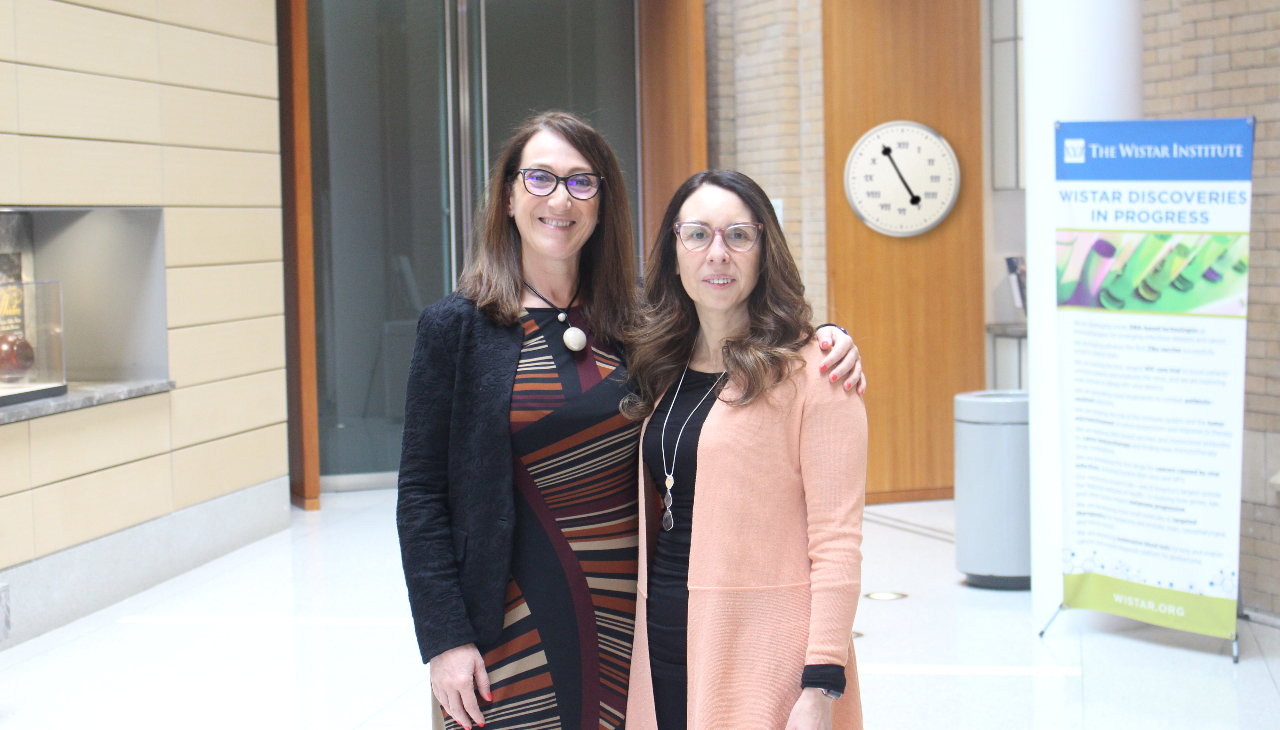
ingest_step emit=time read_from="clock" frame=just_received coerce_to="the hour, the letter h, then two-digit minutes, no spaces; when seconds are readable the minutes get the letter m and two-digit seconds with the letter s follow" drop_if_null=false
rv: 4h55
